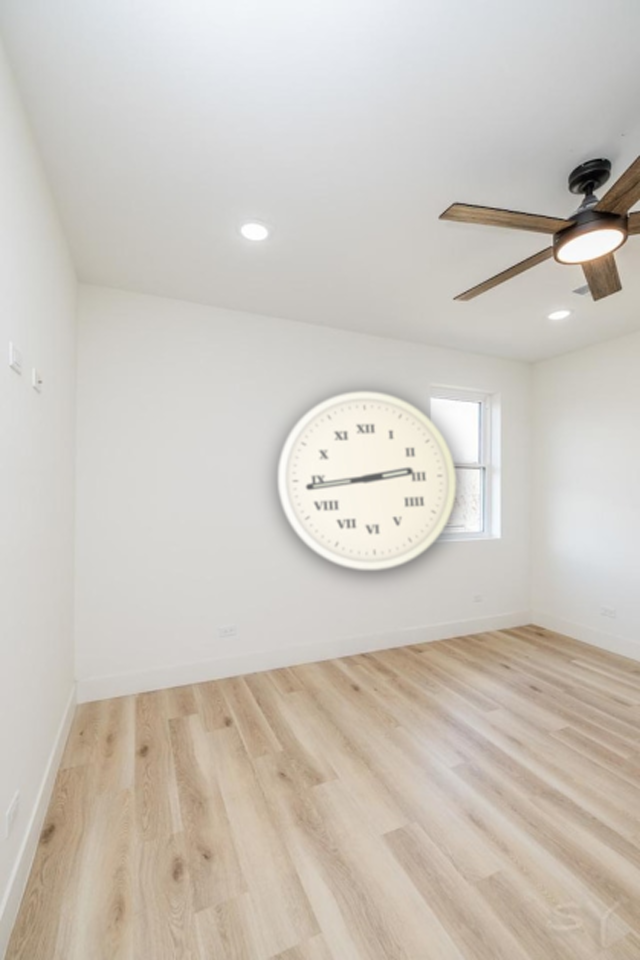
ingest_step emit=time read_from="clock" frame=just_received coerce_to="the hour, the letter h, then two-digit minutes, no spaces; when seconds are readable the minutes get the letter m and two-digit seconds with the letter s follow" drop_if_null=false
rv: 2h44
